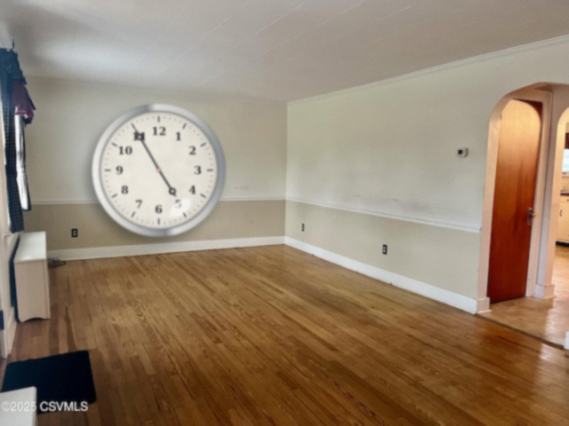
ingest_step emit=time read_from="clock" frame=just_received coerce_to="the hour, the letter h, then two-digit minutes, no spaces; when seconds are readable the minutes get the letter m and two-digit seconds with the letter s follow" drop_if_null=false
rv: 4h55
